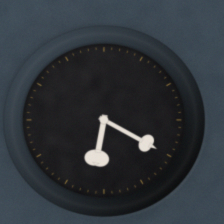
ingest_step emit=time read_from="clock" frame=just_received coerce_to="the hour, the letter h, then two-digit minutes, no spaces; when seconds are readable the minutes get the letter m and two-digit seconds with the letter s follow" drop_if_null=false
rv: 6h20
